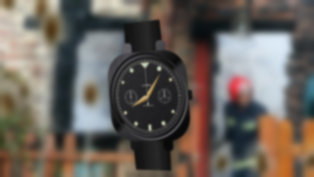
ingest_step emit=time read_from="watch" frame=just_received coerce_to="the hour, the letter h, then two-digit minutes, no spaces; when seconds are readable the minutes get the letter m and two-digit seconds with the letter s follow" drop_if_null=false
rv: 8h06
